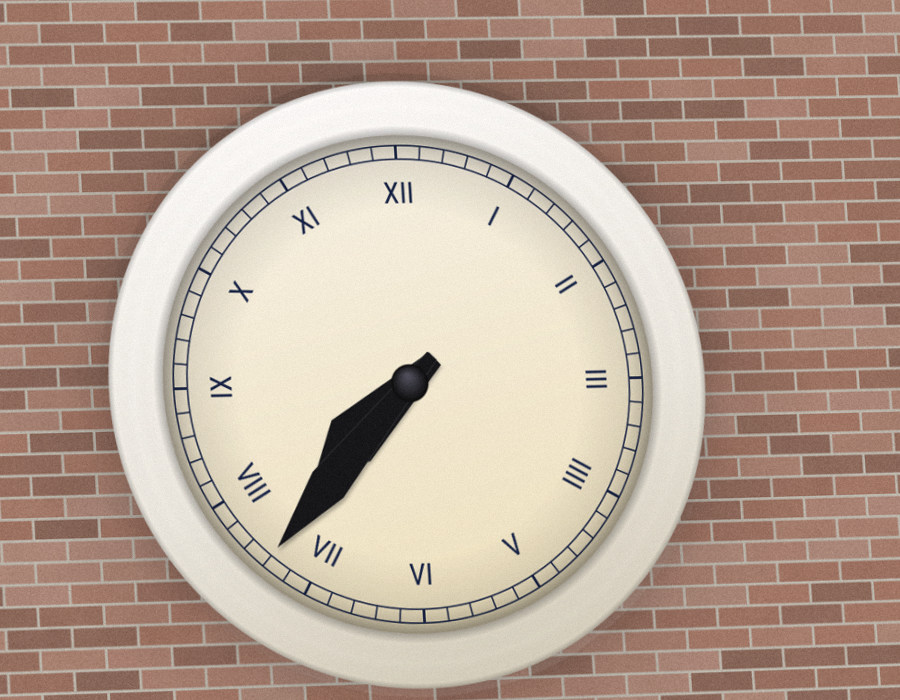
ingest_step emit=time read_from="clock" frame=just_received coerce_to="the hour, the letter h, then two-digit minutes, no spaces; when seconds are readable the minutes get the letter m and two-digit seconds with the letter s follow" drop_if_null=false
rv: 7h37
